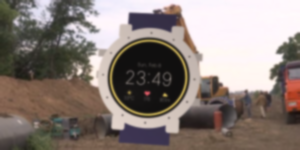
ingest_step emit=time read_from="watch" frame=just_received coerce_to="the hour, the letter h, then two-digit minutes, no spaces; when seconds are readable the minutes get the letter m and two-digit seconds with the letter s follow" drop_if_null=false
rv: 23h49
